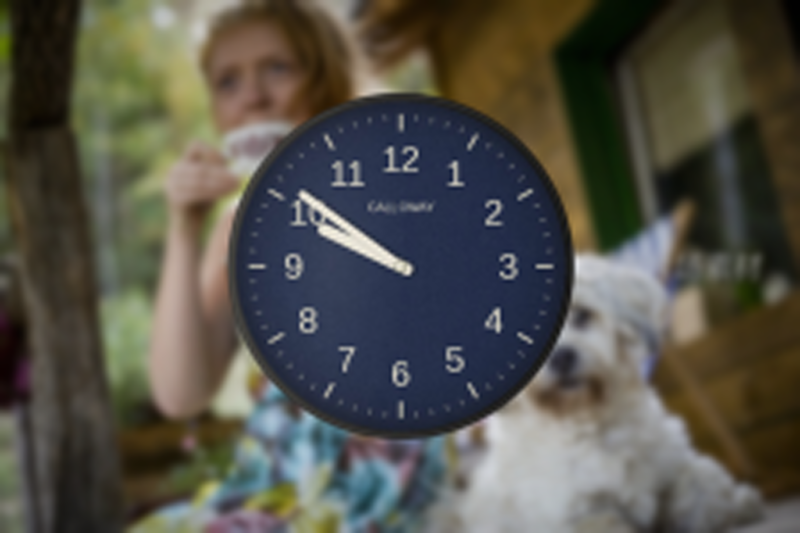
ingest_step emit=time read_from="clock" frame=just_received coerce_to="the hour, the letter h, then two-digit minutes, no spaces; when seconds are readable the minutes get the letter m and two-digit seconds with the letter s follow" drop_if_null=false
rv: 9h51
